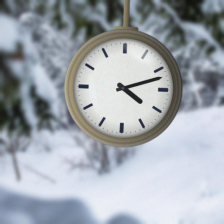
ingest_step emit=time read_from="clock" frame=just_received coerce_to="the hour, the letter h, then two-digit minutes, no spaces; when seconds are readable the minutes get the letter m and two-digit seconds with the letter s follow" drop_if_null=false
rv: 4h12
